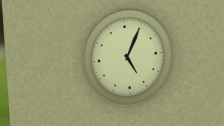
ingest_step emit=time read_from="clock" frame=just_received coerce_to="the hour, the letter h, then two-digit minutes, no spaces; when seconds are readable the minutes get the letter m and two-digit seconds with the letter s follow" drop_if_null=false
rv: 5h05
